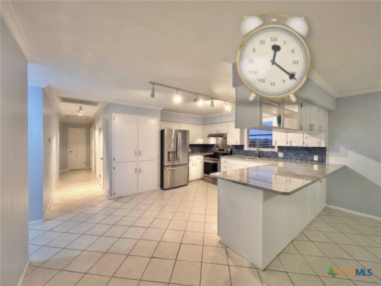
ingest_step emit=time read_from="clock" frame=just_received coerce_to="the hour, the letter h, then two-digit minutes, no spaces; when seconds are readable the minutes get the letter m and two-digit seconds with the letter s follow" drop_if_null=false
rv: 12h21
